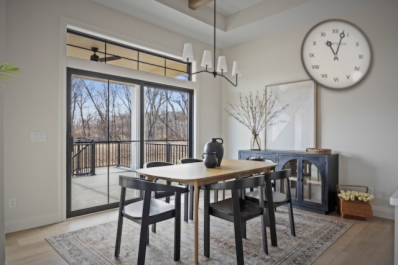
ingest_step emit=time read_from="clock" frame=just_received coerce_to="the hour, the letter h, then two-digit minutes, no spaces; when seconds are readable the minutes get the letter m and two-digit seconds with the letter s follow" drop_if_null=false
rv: 11h03
